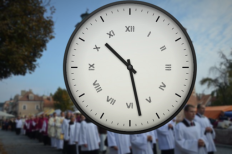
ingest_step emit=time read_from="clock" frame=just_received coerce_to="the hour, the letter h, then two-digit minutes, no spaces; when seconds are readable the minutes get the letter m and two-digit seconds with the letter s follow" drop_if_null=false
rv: 10h28
